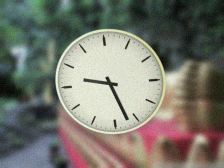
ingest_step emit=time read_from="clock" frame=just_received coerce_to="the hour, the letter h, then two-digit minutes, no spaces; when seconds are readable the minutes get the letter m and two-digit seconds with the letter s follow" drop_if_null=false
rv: 9h27
